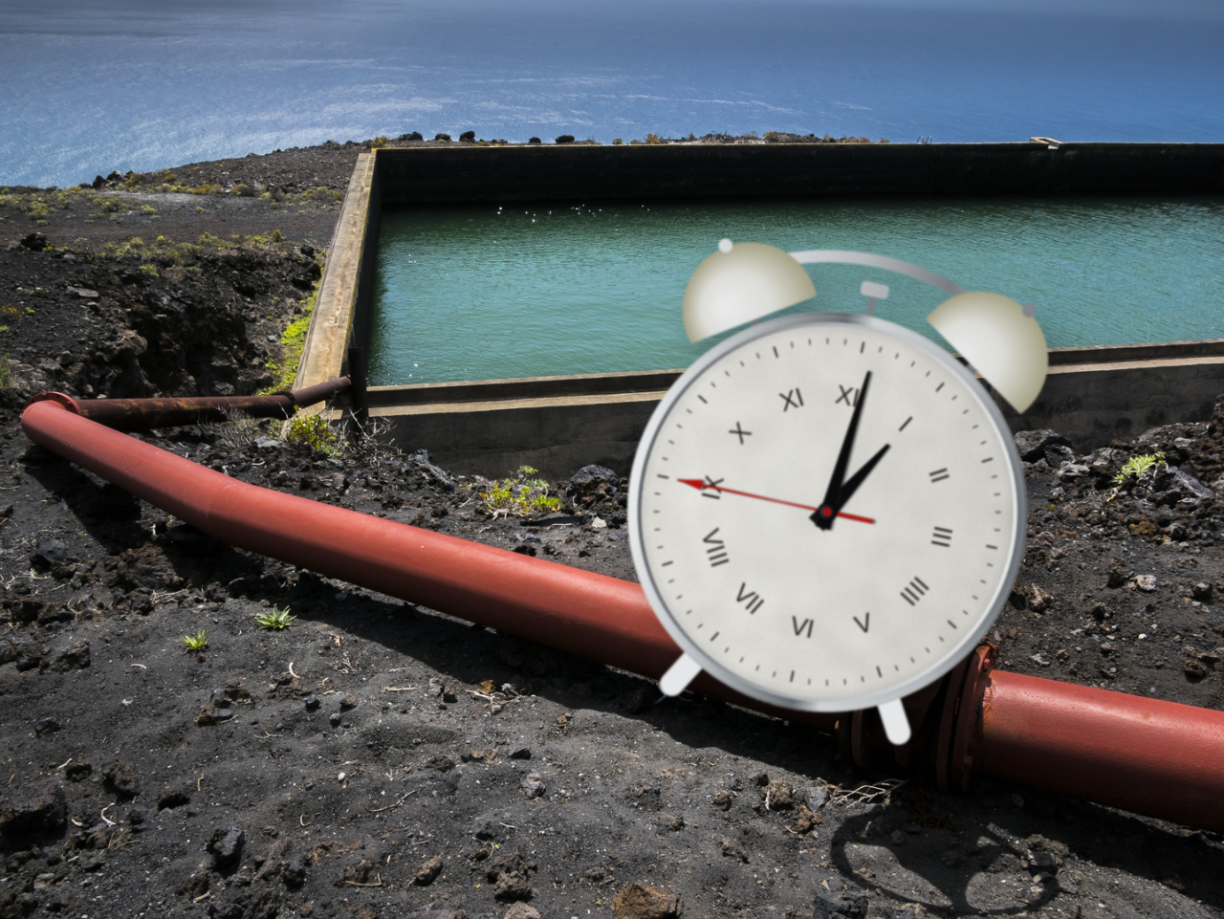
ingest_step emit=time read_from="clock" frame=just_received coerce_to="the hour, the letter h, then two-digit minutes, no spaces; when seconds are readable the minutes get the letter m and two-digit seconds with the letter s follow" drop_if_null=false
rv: 1h00m45s
